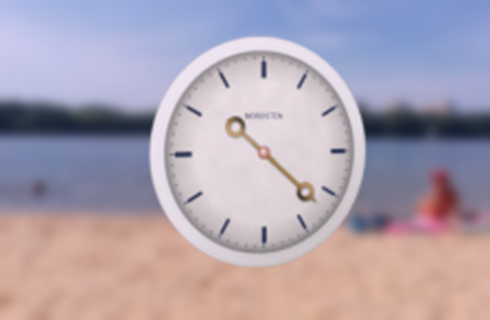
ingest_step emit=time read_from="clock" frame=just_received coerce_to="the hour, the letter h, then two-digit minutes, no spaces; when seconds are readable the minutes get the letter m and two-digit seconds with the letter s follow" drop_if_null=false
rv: 10h22
